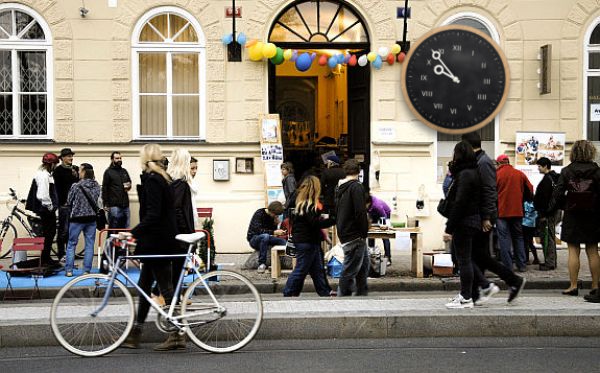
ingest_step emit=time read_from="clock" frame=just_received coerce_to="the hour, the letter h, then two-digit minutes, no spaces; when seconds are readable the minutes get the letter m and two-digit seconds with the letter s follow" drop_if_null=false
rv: 9h53
